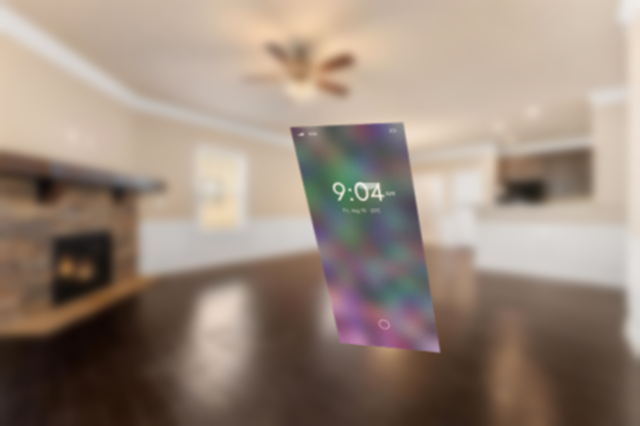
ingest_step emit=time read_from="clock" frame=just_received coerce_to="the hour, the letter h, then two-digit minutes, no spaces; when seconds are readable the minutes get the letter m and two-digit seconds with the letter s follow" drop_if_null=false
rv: 9h04
